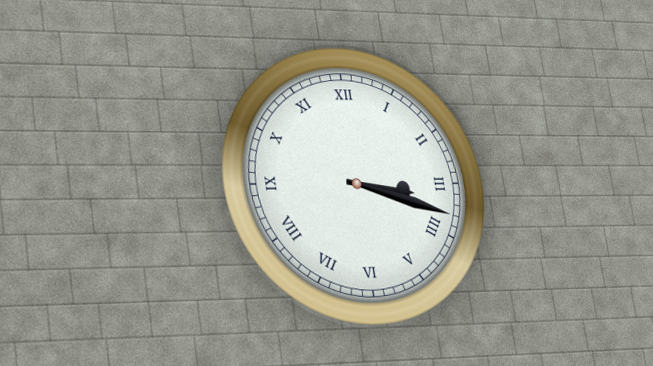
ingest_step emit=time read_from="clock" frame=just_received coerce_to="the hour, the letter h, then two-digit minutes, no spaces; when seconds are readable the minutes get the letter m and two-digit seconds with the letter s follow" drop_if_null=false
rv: 3h18
